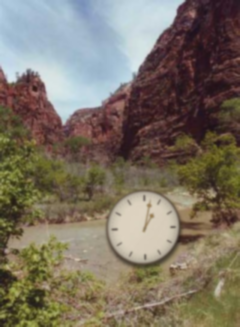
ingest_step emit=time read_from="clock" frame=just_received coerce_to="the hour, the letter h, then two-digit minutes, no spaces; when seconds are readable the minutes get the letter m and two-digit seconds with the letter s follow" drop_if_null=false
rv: 1h02
